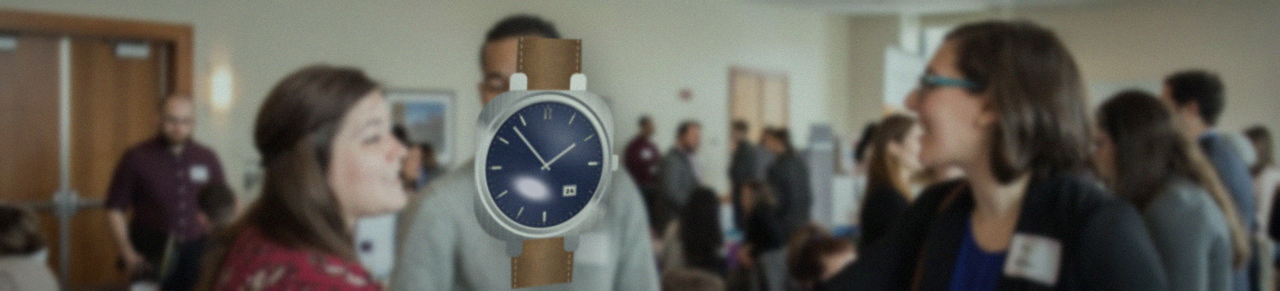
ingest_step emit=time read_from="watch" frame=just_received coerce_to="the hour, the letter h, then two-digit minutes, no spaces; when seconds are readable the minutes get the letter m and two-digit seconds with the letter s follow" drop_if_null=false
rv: 1h53
